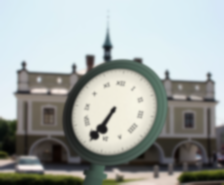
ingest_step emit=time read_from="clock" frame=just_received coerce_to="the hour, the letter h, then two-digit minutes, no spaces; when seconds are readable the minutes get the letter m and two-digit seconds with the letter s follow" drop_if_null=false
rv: 6h34
